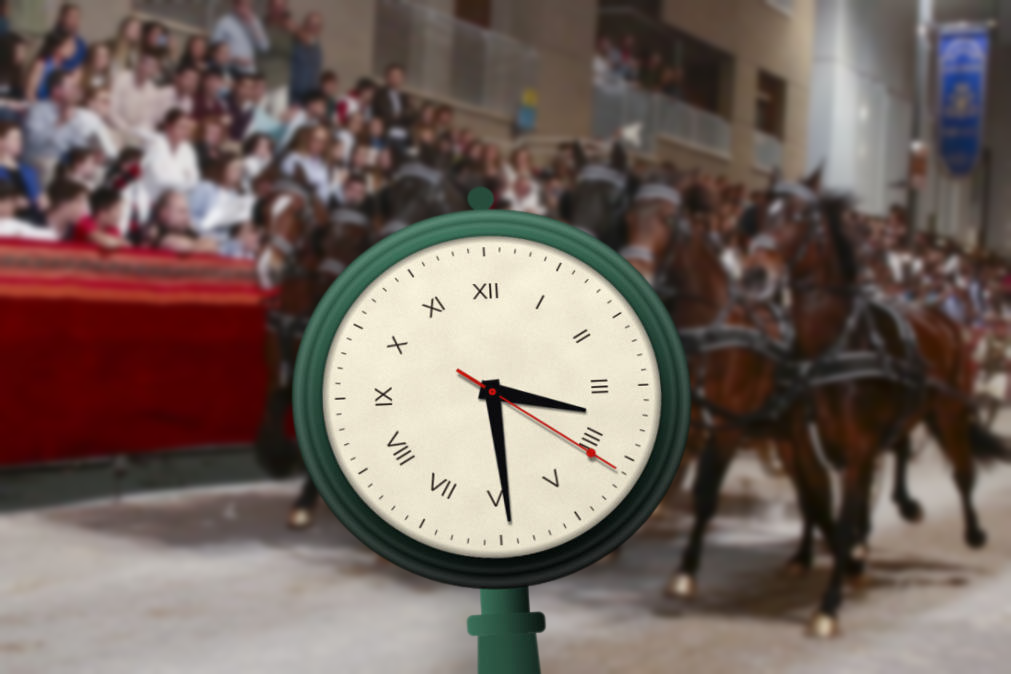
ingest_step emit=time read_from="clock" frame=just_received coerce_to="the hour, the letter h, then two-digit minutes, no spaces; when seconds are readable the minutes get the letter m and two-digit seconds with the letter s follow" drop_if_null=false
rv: 3h29m21s
